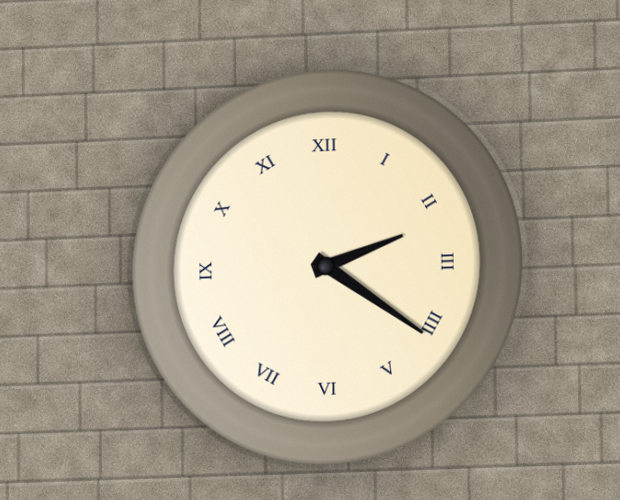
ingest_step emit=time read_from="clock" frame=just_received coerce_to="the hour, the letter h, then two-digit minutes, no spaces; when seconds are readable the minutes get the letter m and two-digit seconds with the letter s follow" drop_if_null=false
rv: 2h21
